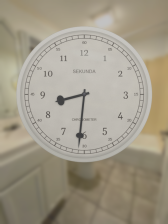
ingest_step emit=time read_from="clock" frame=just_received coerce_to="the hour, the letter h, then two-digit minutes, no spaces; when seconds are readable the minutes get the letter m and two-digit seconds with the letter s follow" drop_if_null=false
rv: 8h31
